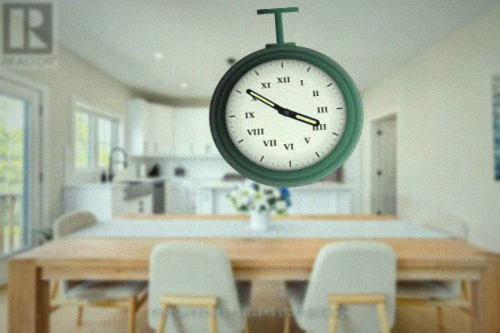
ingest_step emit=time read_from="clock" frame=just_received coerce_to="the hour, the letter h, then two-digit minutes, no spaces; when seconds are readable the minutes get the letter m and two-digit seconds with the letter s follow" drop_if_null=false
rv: 3h51
